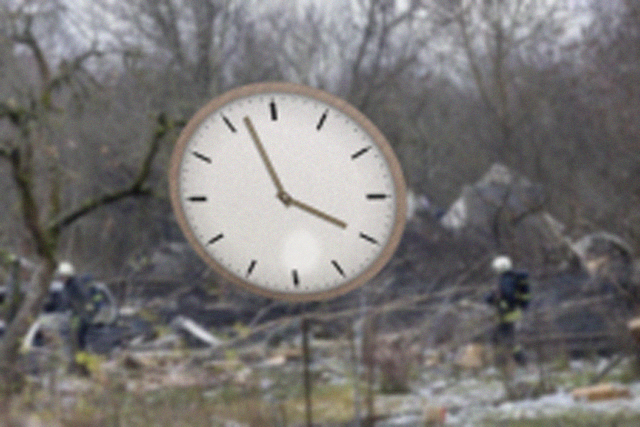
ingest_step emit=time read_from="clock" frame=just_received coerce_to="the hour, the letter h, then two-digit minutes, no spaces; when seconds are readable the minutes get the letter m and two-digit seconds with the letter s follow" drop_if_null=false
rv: 3h57
